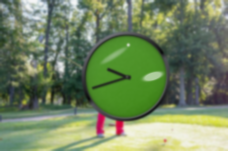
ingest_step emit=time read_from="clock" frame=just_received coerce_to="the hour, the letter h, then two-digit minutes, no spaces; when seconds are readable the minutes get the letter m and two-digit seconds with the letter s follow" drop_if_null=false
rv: 9h42
